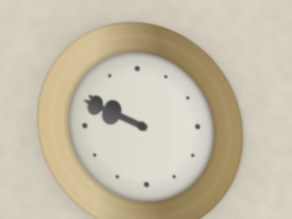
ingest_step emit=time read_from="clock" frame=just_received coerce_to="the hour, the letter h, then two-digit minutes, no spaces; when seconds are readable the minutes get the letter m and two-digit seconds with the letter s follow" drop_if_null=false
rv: 9h49
